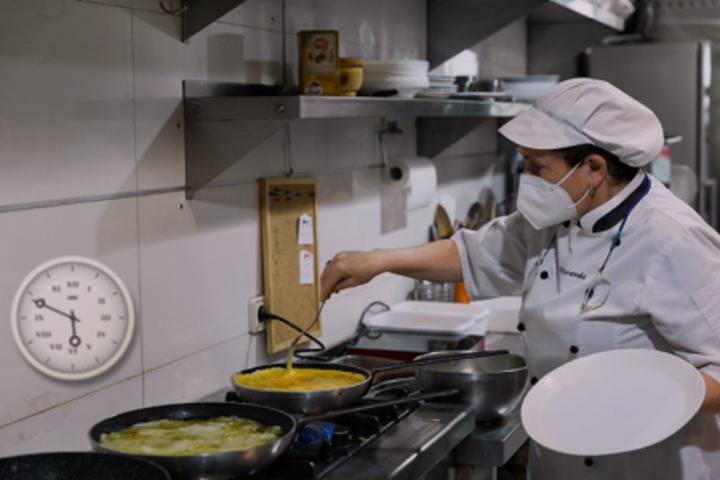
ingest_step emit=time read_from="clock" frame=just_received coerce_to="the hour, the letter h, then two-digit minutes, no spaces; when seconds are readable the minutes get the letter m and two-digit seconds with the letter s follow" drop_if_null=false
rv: 5h49
